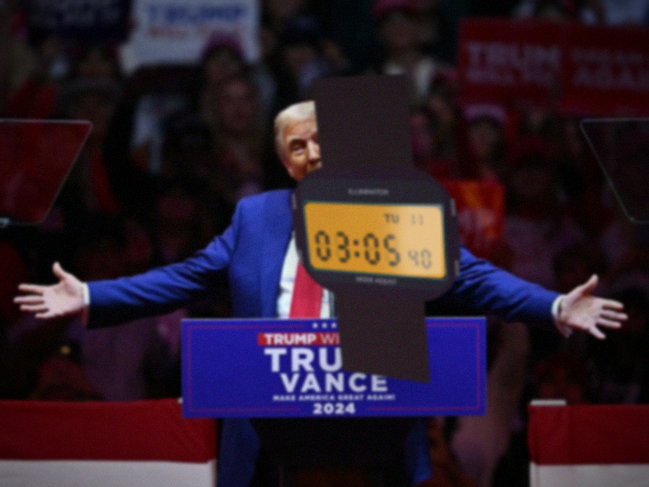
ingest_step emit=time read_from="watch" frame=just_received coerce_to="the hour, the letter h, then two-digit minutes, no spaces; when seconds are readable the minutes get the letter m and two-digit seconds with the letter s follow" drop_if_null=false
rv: 3h05m40s
